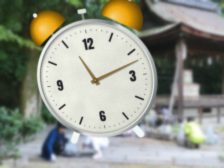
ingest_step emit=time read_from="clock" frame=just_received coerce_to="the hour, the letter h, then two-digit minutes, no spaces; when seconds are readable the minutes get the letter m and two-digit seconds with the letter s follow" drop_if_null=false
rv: 11h12
